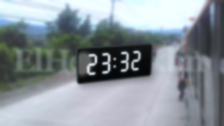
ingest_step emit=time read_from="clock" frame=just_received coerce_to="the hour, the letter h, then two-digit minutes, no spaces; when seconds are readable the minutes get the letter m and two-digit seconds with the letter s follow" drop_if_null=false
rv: 23h32
